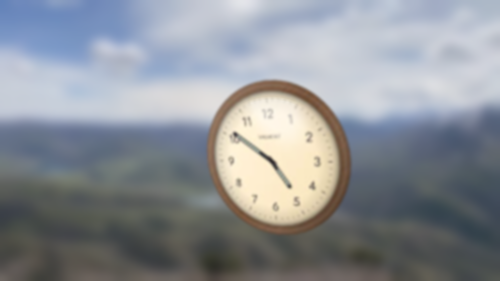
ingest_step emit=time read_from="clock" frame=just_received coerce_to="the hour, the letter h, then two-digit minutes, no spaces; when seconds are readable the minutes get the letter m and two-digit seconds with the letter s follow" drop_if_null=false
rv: 4h51
